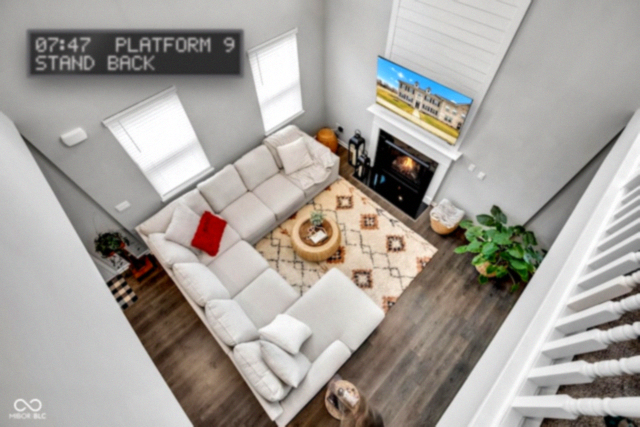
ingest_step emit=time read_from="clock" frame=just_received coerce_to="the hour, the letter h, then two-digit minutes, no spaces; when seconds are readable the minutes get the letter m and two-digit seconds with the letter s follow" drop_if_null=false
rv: 7h47
